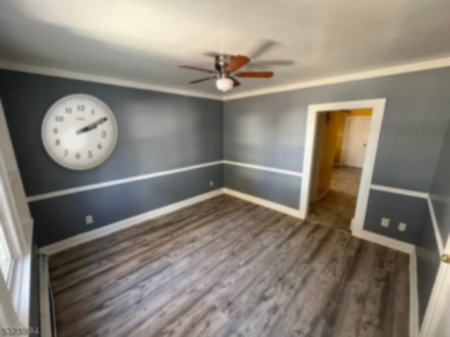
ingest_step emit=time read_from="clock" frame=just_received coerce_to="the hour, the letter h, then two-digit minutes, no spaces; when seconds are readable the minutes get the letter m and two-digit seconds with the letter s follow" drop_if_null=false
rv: 2h10
